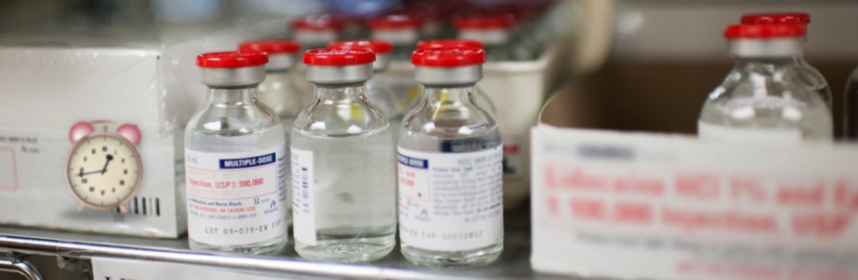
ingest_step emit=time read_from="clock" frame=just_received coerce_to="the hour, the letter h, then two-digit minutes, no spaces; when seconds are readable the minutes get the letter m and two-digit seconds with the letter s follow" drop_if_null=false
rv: 12h43
